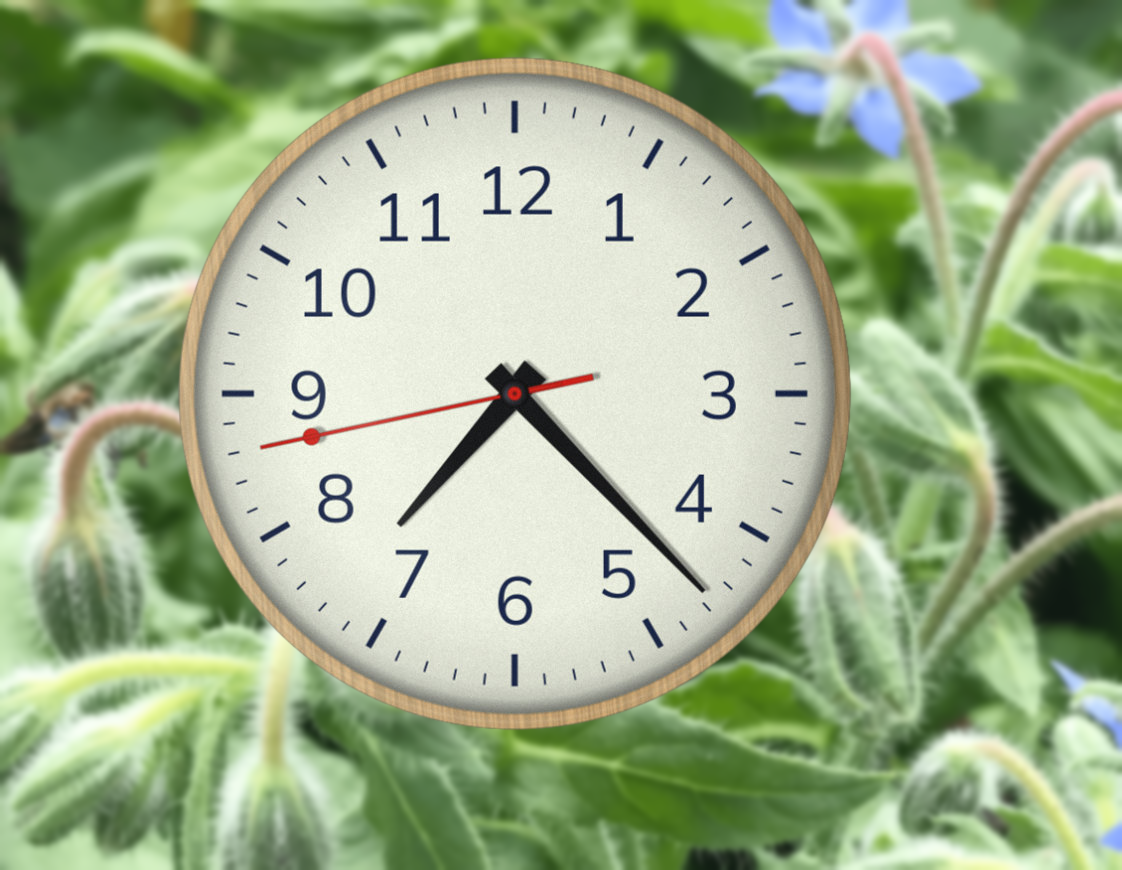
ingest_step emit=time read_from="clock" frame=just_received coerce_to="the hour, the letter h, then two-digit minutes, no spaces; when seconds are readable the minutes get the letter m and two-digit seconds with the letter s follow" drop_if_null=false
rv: 7h22m43s
